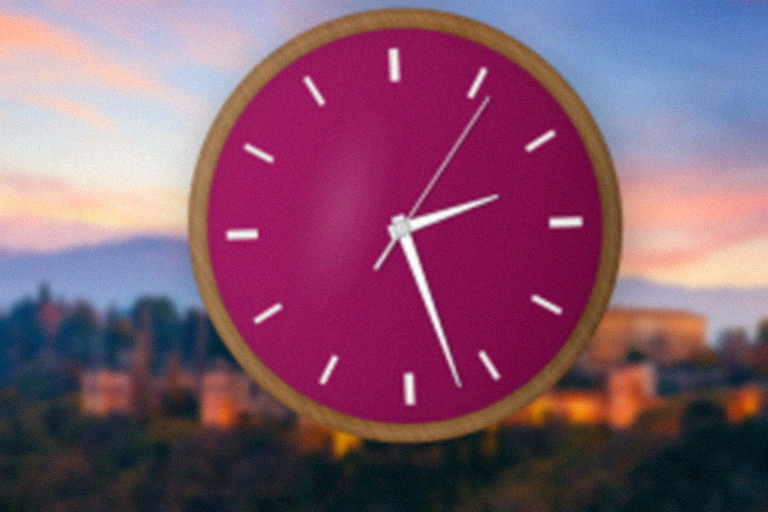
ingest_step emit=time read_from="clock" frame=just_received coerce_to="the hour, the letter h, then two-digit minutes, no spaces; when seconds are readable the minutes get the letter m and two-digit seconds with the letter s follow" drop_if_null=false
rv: 2h27m06s
